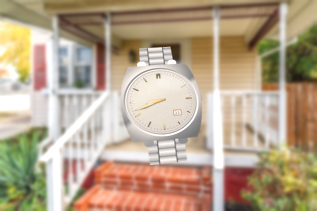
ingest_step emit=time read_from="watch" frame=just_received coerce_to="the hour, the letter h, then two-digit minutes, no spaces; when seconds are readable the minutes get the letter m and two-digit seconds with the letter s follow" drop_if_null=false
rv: 8h42
